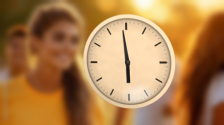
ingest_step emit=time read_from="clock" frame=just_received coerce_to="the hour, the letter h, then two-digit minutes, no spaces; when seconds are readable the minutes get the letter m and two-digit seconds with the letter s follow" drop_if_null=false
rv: 5h59
